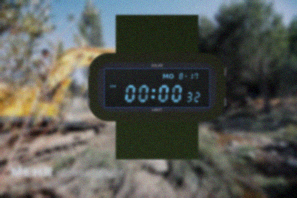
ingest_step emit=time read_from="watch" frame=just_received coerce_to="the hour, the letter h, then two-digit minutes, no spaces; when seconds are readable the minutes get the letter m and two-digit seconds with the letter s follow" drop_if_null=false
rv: 0h00m32s
